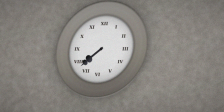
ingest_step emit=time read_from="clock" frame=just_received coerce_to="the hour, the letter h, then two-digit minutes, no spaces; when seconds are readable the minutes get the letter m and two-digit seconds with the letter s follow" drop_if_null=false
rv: 7h38
